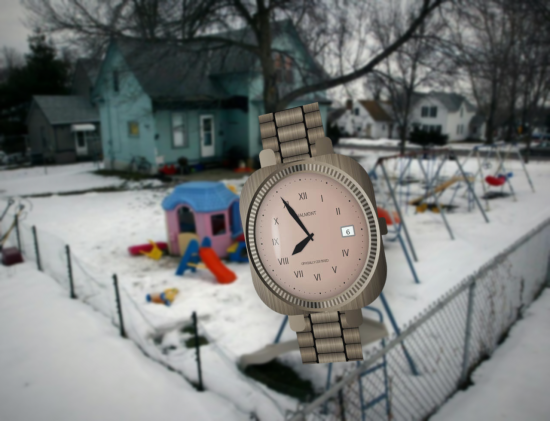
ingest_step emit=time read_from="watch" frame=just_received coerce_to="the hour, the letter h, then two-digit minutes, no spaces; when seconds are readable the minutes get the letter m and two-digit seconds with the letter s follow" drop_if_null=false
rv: 7h55
